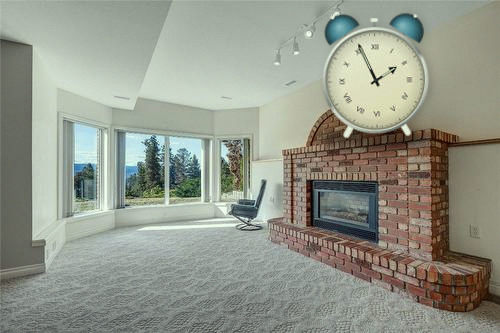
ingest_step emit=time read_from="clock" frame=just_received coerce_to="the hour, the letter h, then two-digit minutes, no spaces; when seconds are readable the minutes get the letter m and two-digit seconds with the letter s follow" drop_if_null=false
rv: 1h56
